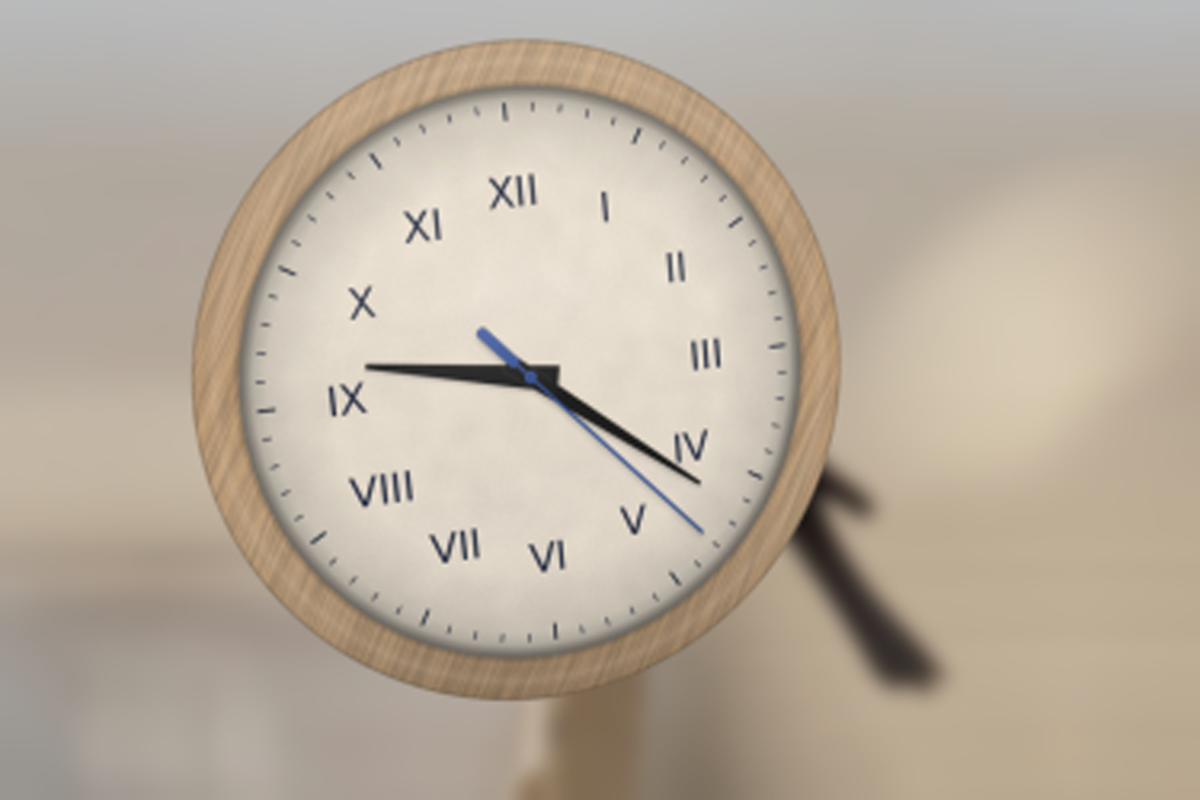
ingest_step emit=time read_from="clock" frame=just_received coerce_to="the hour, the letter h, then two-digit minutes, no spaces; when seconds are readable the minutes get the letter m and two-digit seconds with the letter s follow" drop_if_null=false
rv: 9h21m23s
